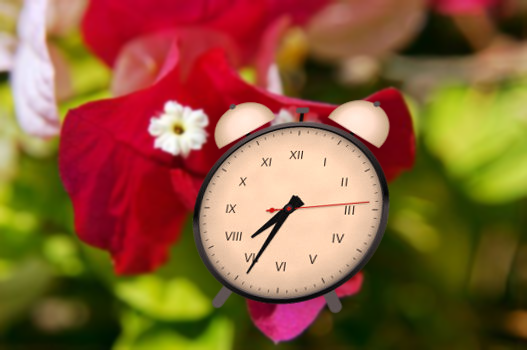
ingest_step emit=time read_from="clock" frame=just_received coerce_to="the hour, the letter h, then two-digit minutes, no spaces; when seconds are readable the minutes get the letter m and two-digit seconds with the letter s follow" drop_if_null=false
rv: 7h34m14s
